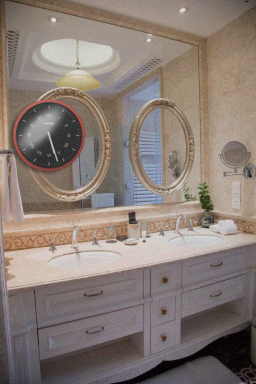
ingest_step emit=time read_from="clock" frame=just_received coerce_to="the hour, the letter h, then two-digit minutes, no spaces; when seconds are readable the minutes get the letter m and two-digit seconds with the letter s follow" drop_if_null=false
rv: 5h27
